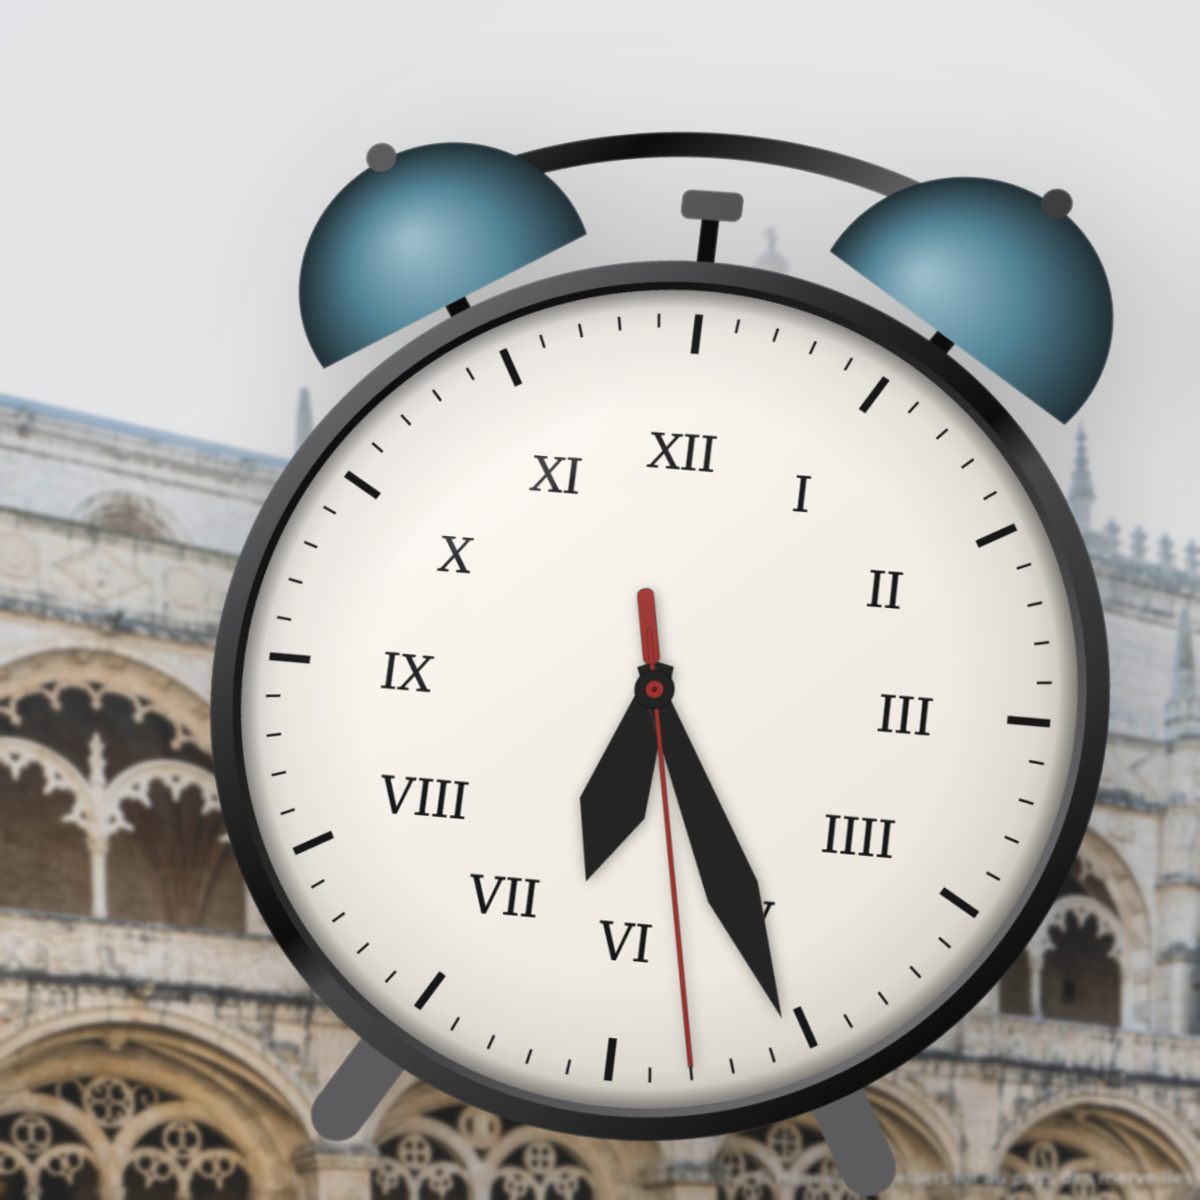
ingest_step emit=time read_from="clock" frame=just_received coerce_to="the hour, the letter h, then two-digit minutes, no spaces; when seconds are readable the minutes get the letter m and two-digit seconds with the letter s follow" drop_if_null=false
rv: 6h25m28s
